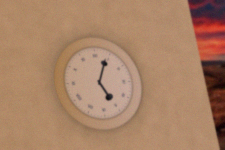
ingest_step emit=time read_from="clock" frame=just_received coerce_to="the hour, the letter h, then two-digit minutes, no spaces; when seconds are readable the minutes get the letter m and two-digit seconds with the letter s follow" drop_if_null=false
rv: 5h04
